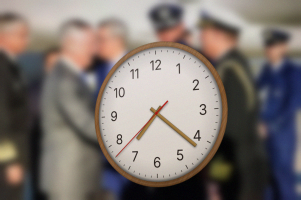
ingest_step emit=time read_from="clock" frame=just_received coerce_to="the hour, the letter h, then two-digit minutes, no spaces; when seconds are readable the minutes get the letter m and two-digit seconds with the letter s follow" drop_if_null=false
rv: 7h21m38s
